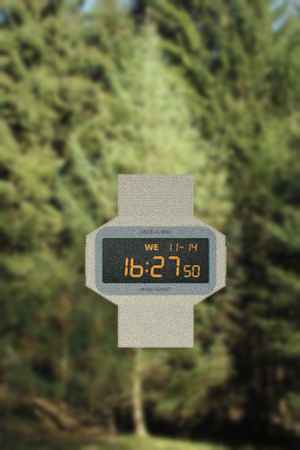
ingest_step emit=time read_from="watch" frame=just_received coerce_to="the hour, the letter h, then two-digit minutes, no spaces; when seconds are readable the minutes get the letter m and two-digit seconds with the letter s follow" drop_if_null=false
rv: 16h27m50s
